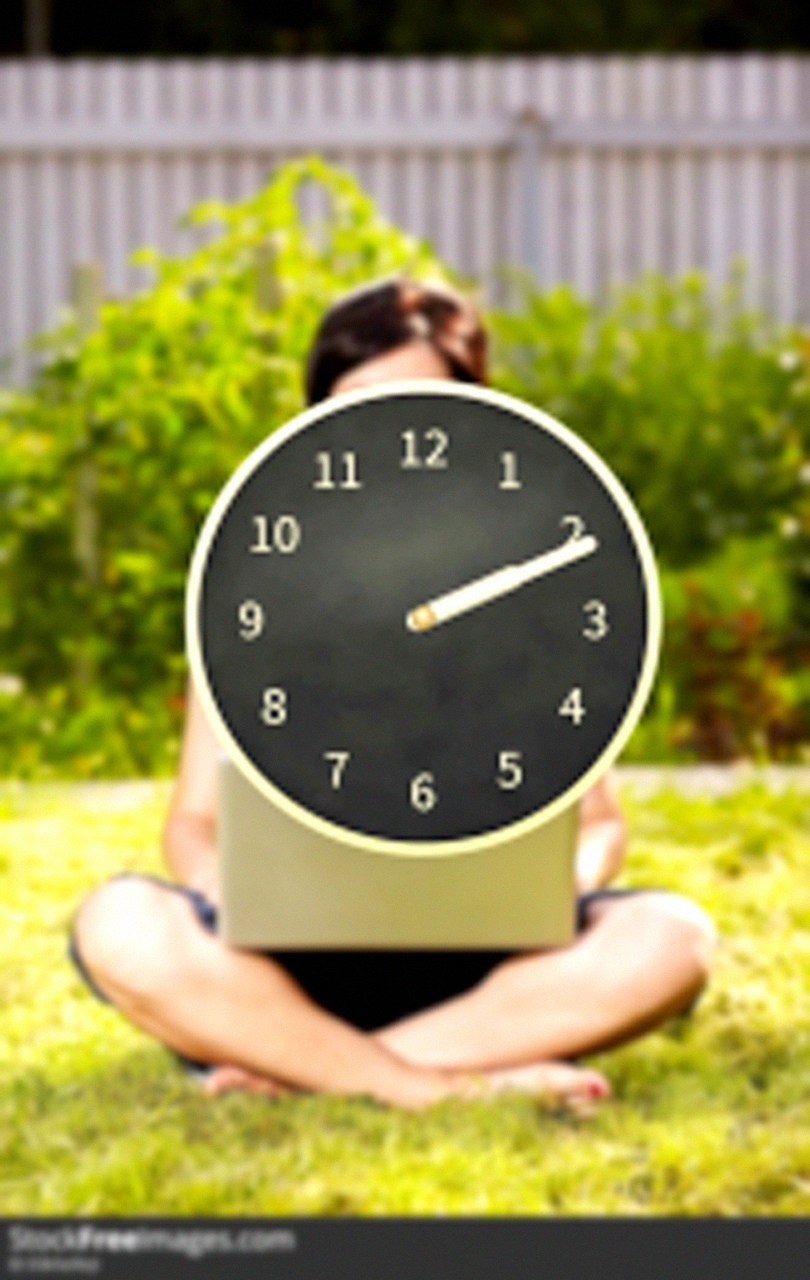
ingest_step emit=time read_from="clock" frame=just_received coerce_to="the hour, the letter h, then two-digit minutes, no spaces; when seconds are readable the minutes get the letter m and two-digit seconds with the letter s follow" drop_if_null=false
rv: 2h11
